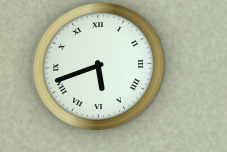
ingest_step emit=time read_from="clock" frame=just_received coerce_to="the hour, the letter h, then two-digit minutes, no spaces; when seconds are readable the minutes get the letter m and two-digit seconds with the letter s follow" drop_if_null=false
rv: 5h42
